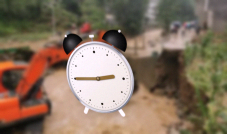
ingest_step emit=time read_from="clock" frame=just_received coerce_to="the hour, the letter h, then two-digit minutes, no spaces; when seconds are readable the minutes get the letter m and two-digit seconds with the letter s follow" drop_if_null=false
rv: 2h45
